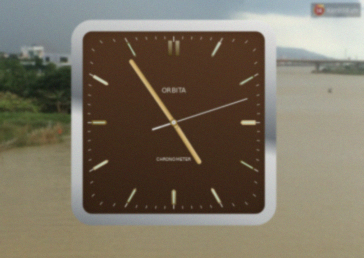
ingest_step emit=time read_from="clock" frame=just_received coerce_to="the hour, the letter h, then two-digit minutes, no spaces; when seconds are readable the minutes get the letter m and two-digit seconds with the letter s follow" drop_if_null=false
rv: 4h54m12s
